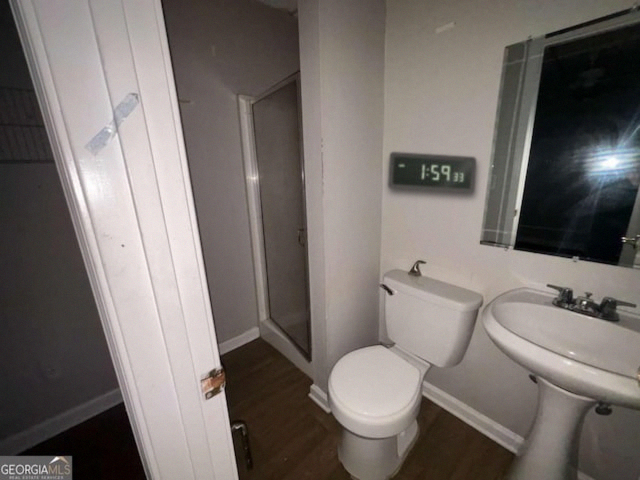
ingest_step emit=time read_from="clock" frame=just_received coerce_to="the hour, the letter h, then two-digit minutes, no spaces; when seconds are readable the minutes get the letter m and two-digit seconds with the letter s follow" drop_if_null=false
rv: 1h59
